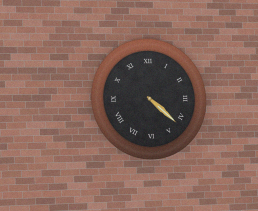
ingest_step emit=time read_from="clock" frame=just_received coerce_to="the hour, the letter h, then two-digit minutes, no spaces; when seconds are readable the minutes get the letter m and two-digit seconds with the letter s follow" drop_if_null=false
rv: 4h22
